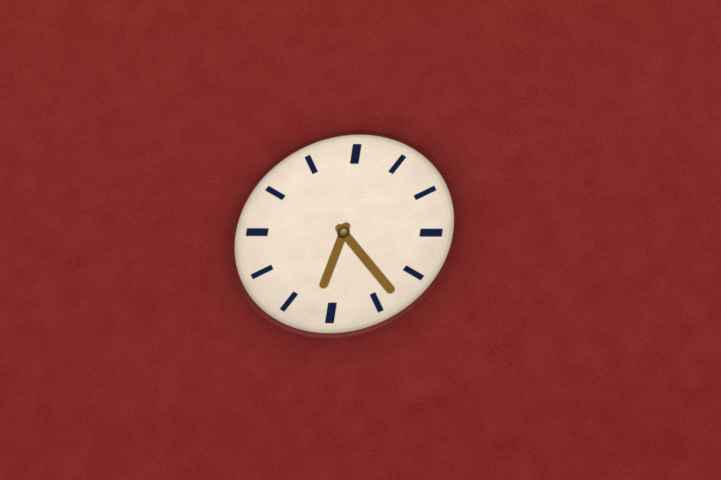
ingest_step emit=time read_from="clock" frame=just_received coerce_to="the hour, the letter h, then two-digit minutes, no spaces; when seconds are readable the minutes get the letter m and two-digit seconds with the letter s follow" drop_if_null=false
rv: 6h23
